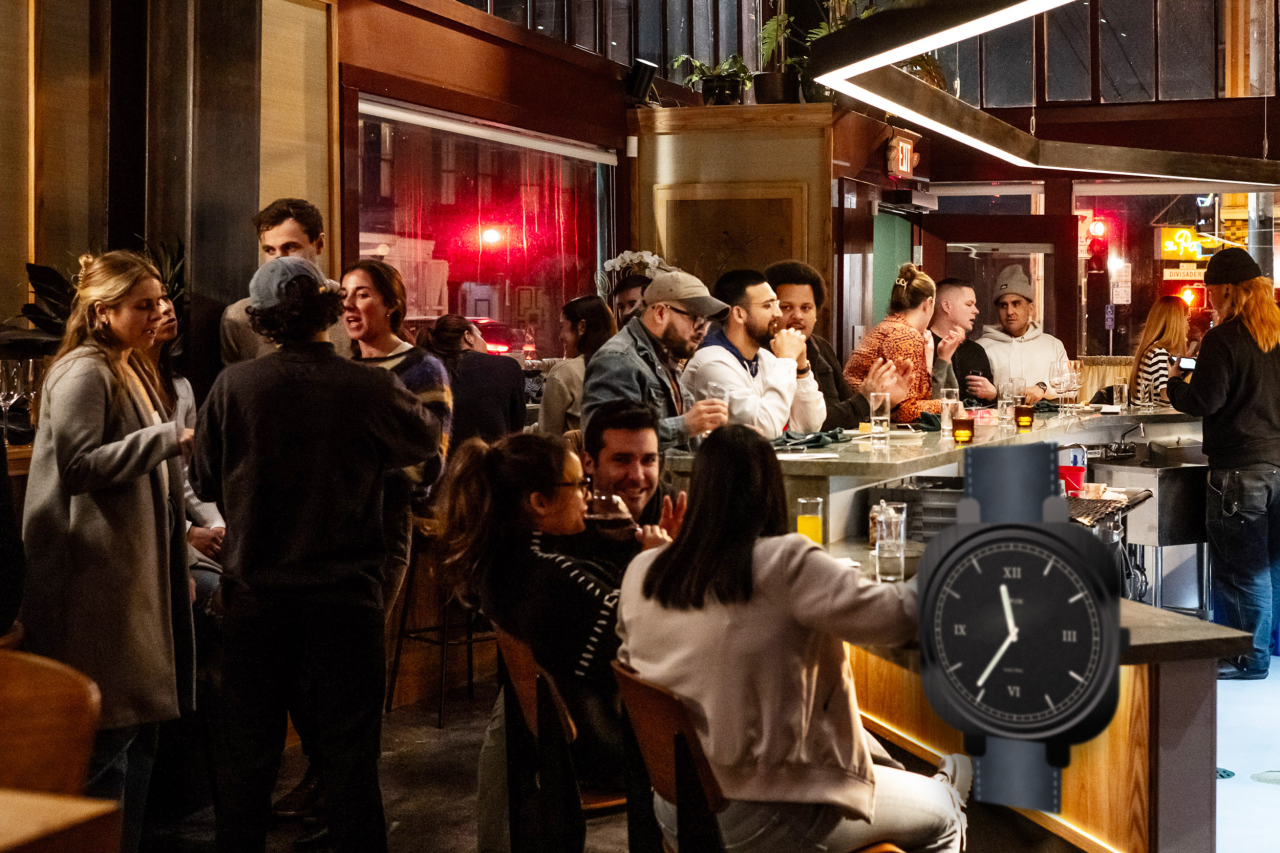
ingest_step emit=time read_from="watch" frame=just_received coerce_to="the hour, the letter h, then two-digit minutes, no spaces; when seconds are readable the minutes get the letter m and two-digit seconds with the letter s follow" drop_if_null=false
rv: 11h36
